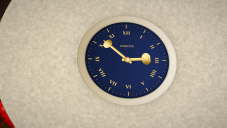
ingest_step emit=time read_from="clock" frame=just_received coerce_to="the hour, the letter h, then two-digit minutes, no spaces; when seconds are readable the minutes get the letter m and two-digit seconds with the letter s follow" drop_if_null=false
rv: 2h52
